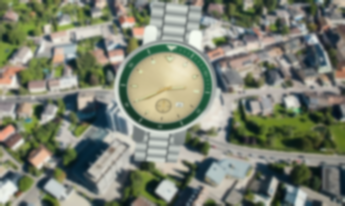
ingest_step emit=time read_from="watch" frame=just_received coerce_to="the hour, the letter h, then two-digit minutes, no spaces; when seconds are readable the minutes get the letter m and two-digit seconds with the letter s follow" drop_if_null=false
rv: 2h40
